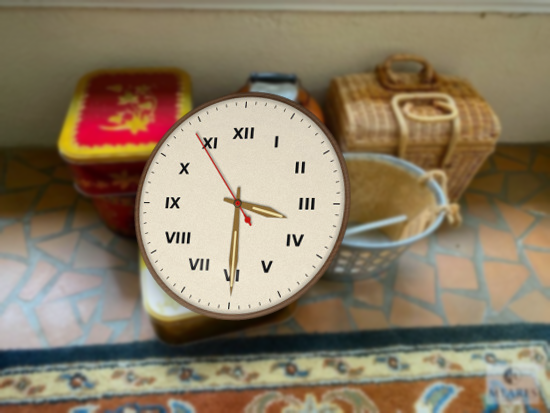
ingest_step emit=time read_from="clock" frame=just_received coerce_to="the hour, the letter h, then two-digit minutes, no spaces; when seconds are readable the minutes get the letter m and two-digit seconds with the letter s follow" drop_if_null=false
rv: 3h29m54s
